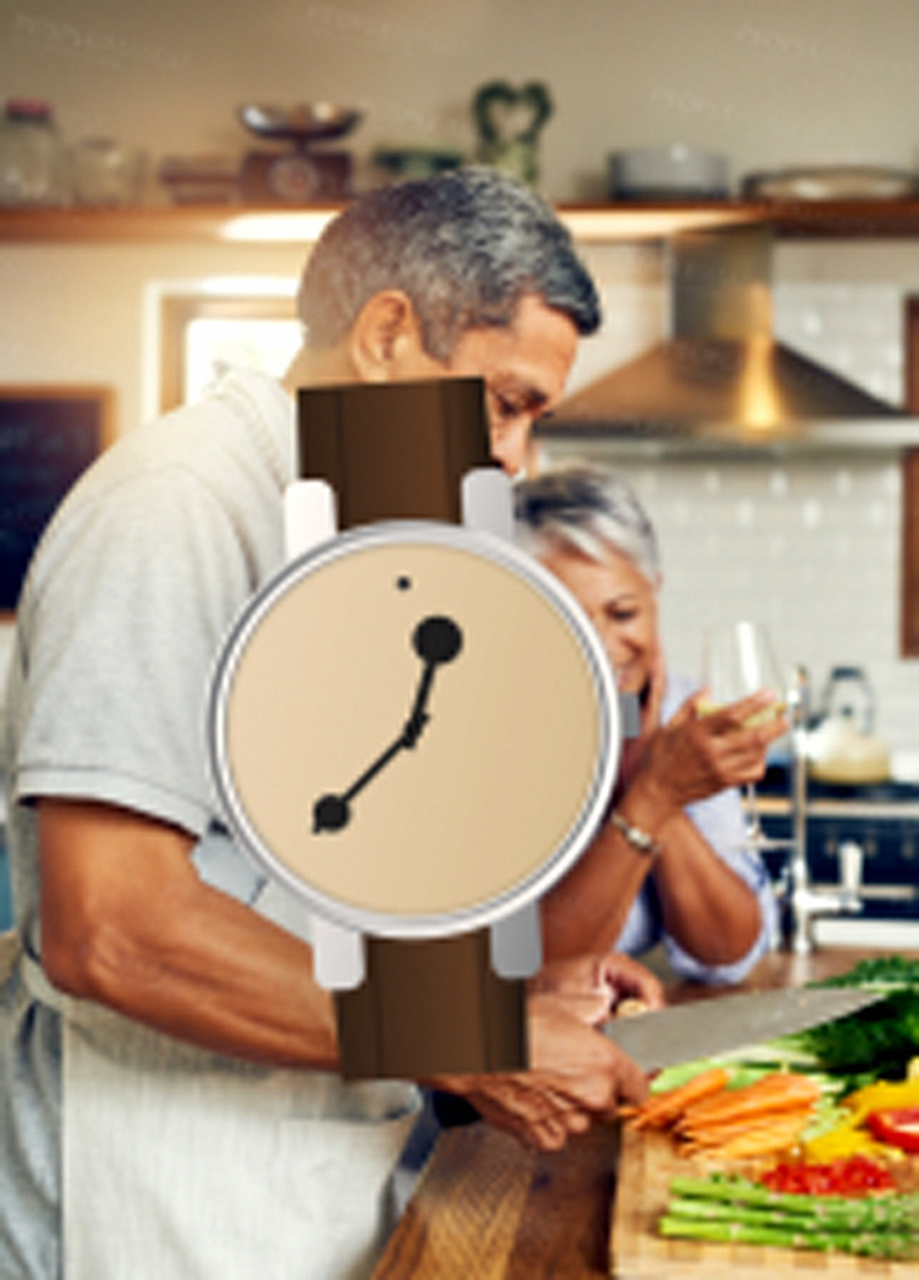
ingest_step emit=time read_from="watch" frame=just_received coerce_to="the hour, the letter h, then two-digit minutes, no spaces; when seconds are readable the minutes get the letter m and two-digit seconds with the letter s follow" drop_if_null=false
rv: 12h38
